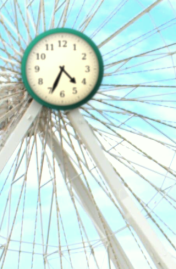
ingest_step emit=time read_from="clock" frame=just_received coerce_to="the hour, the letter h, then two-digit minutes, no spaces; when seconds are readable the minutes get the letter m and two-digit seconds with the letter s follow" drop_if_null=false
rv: 4h34
